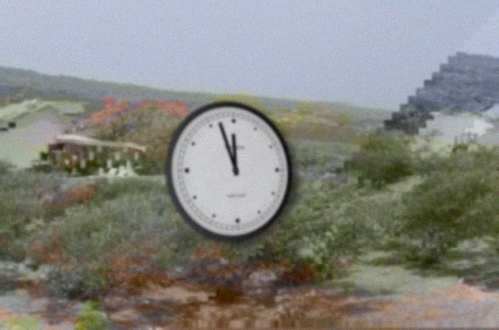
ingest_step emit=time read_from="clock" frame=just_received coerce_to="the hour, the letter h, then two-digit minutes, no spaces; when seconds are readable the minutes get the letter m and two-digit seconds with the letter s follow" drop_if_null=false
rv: 11h57
